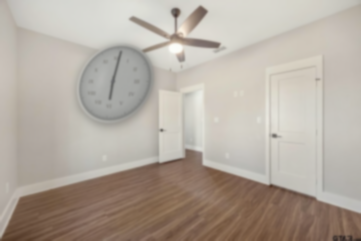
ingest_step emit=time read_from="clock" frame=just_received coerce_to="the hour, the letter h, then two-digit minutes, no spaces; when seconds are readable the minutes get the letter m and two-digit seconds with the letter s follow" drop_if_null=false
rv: 6h01
